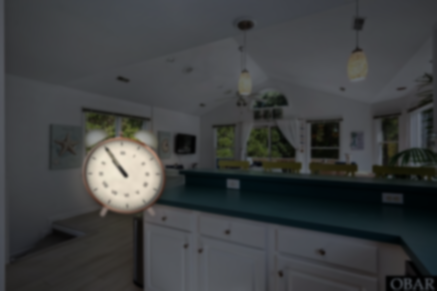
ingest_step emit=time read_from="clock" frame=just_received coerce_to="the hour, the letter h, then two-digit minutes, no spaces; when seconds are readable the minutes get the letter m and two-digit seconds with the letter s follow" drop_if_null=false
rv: 10h55
